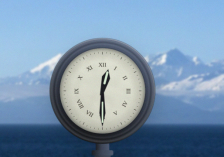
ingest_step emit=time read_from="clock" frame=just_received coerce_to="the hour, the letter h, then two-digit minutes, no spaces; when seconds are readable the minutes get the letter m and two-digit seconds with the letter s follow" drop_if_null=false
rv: 12h30
